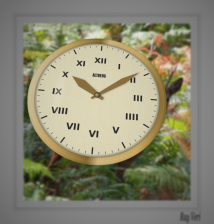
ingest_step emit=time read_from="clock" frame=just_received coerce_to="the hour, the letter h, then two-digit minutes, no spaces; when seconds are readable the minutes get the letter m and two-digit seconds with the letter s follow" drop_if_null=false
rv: 10h09
